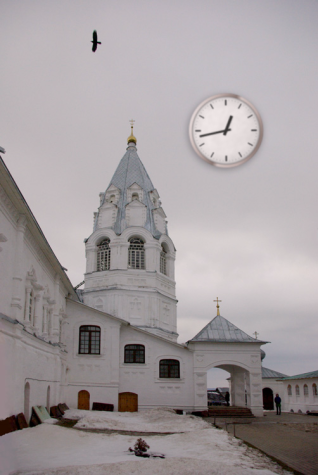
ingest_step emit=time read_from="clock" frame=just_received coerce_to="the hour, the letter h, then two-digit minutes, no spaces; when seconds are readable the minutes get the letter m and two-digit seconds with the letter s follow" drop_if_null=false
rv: 12h43
